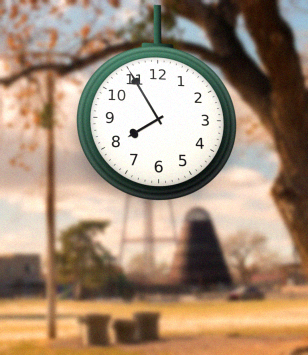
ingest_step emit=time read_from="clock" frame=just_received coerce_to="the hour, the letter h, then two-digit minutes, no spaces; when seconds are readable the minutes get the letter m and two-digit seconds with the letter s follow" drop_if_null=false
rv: 7h55
